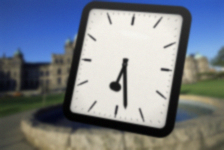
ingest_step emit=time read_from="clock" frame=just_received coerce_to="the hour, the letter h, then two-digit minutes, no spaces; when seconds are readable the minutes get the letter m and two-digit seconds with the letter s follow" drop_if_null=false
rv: 6h28
